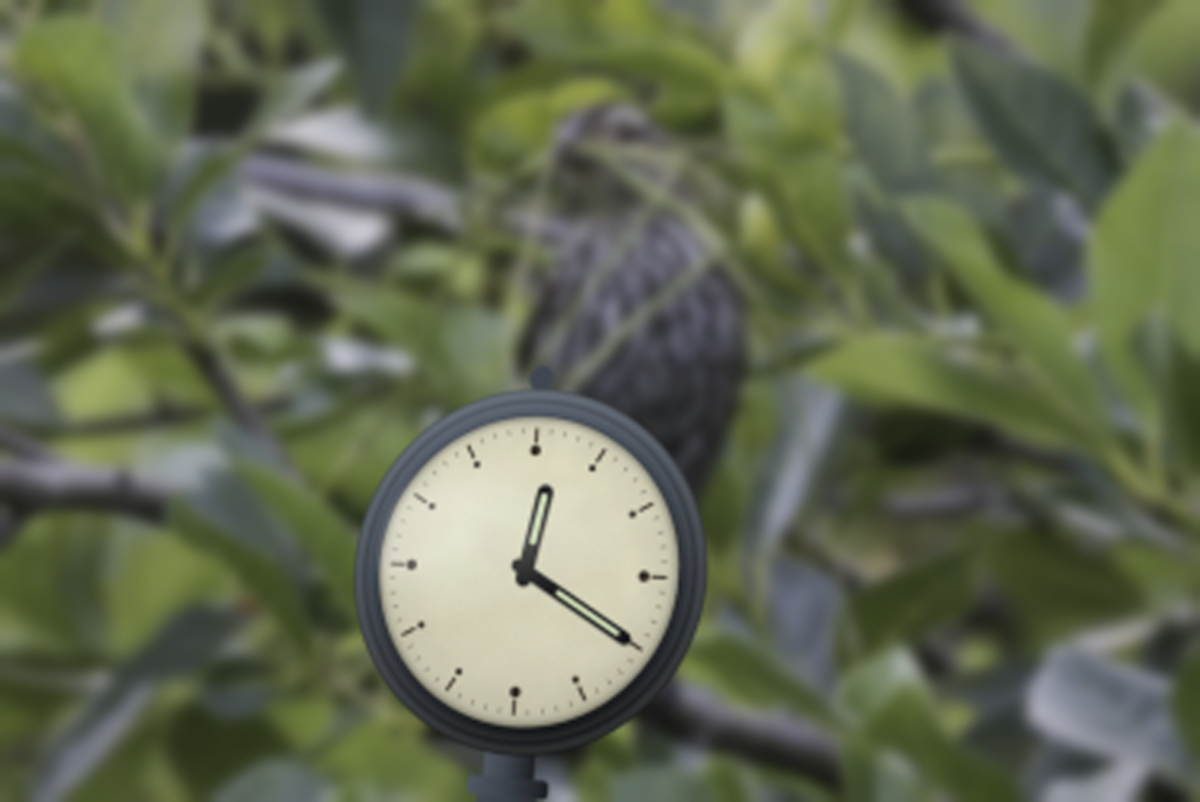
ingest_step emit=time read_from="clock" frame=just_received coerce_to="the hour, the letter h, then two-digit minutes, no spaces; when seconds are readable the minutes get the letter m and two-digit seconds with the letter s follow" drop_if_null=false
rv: 12h20
